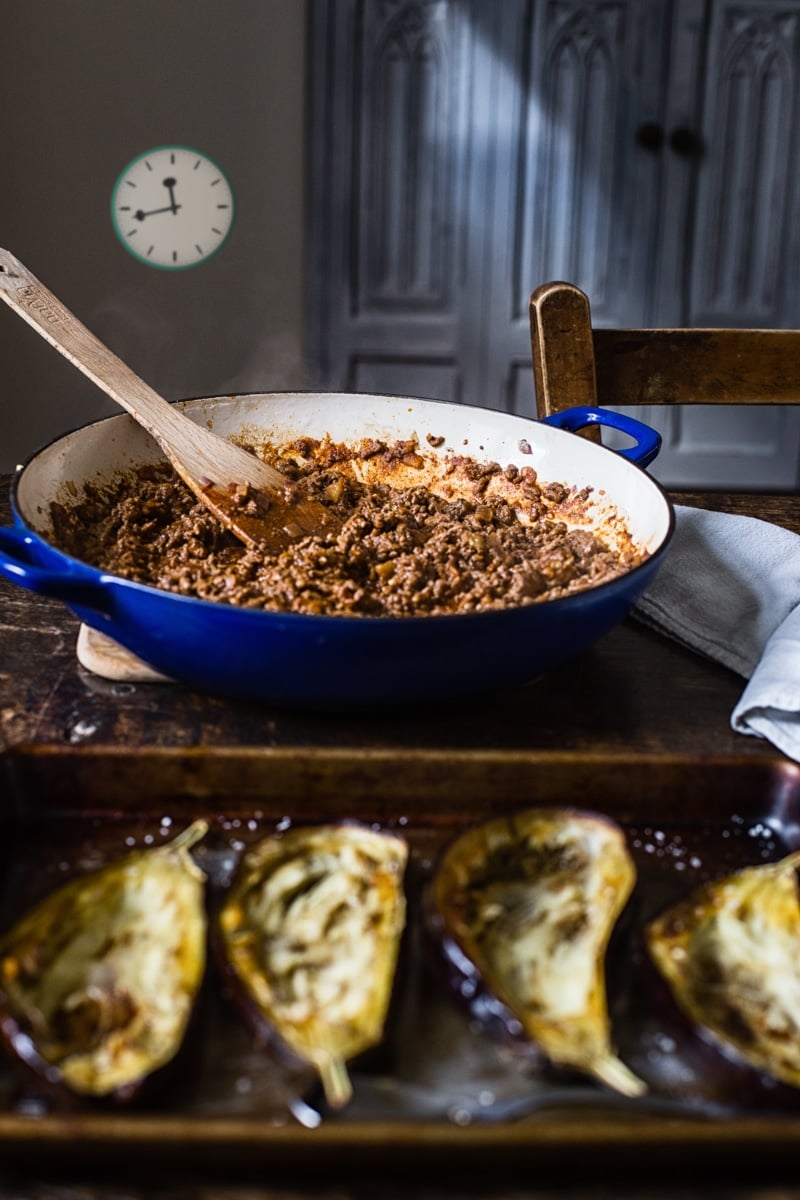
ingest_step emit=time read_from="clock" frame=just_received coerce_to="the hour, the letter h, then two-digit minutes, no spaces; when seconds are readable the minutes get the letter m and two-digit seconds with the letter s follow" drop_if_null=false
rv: 11h43
